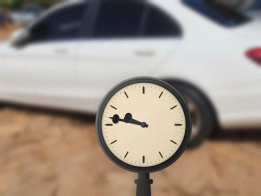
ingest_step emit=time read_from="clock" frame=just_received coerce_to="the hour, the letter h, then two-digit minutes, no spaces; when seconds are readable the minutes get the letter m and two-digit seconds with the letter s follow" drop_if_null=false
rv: 9h47
